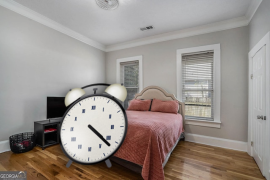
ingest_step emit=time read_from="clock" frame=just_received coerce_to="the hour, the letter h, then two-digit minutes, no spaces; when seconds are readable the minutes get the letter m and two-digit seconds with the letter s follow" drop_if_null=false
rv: 4h22
